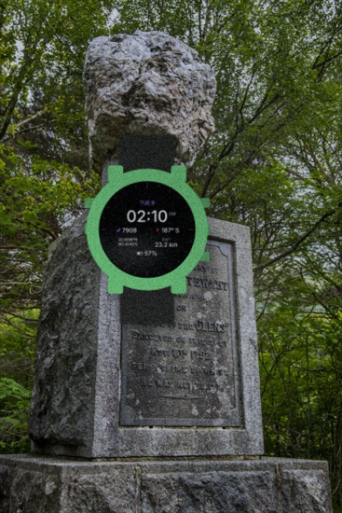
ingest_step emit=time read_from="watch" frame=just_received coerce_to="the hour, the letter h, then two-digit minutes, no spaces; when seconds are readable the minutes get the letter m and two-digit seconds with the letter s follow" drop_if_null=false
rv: 2h10
